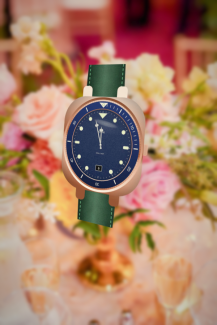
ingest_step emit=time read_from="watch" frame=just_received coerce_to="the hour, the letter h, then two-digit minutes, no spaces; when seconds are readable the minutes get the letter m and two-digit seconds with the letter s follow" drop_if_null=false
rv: 11h57
